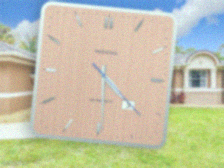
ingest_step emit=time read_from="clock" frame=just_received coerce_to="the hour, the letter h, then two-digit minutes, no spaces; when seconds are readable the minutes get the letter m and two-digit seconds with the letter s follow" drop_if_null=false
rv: 4h29m22s
